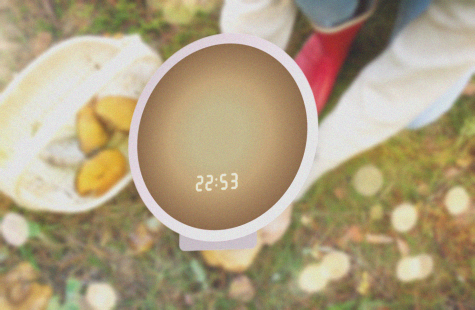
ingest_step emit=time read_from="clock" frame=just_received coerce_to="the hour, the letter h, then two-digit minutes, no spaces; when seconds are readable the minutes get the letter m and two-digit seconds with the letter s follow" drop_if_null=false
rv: 22h53
